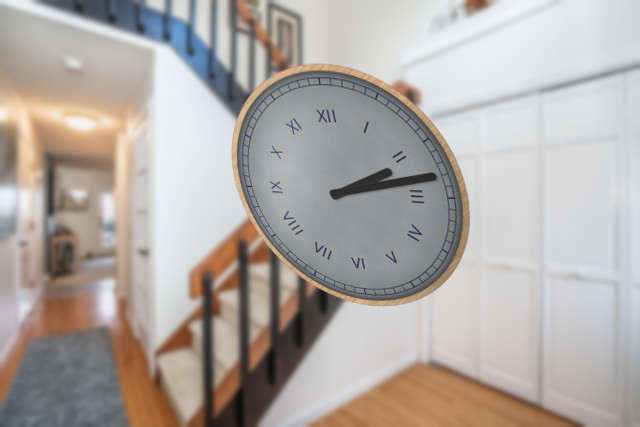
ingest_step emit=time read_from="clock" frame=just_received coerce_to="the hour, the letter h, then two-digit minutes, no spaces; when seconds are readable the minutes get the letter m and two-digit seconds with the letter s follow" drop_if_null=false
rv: 2h13
